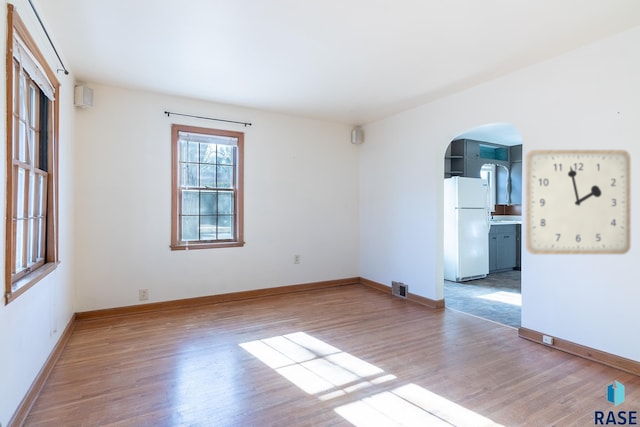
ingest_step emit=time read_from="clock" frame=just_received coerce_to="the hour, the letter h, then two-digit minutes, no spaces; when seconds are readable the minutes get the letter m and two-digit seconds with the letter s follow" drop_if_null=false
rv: 1h58
